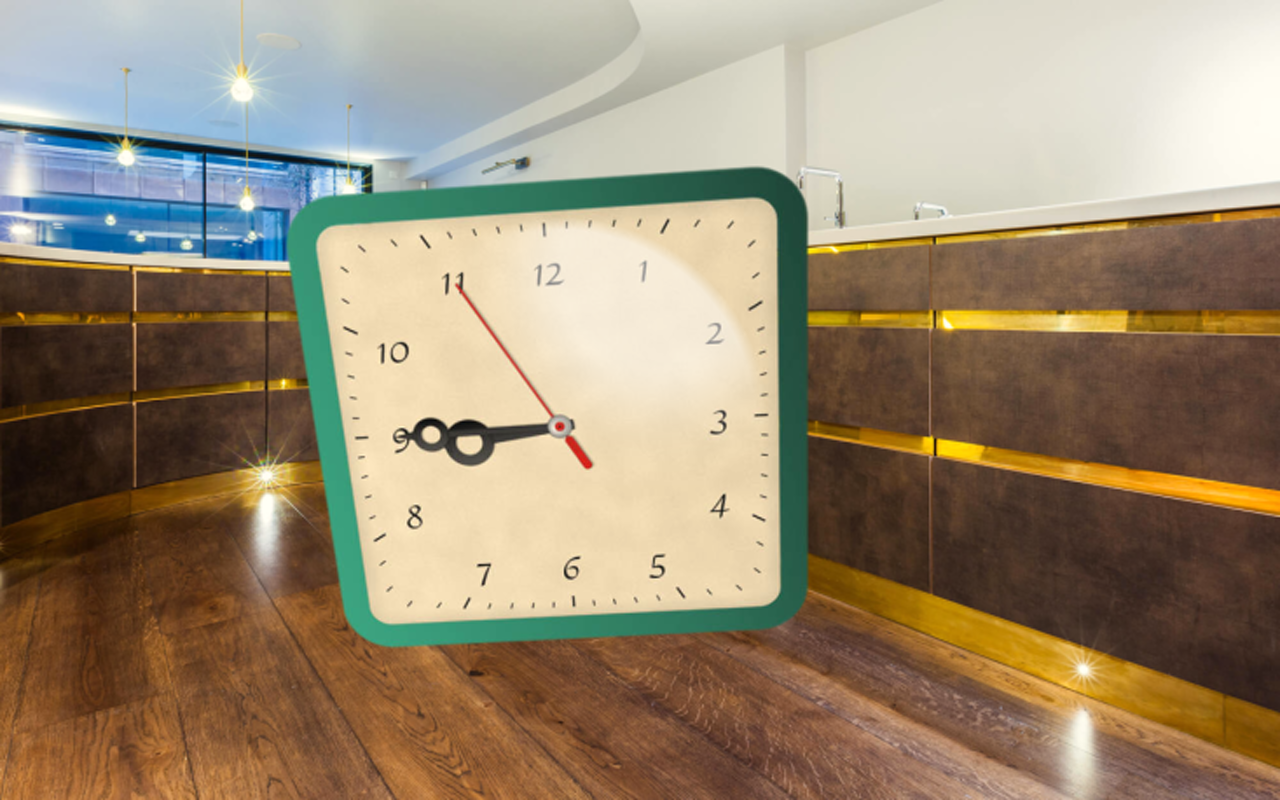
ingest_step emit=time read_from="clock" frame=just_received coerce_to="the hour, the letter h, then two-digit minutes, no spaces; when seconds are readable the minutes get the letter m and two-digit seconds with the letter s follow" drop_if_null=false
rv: 8h44m55s
